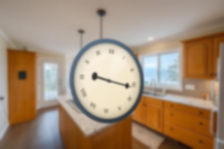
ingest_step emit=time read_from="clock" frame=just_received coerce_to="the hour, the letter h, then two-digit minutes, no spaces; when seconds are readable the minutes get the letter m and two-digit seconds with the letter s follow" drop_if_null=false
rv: 9h16
